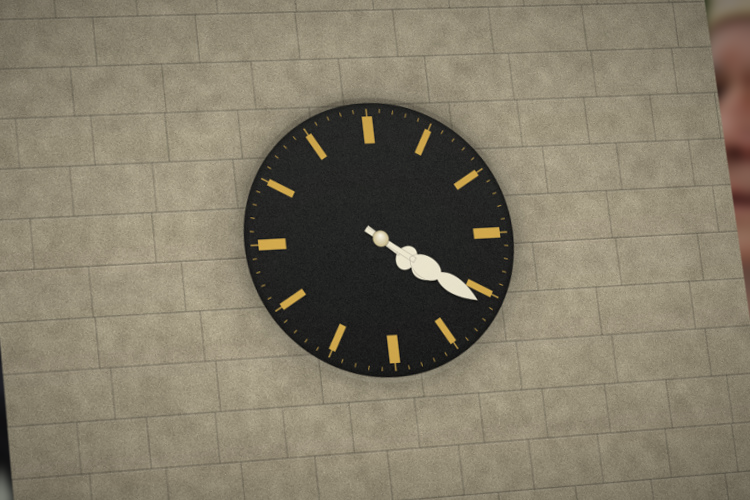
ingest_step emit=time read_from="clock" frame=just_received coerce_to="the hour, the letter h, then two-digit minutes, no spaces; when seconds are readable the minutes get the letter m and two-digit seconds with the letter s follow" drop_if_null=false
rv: 4h21
